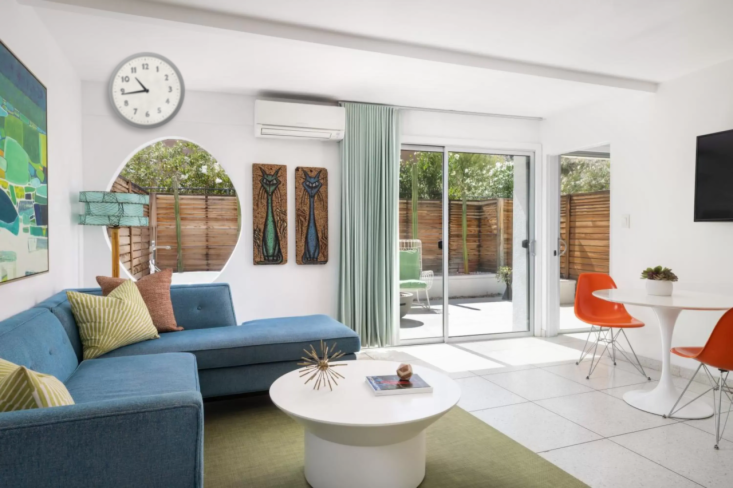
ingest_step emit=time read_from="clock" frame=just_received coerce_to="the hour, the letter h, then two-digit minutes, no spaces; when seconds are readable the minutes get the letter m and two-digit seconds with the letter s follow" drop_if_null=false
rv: 10h44
